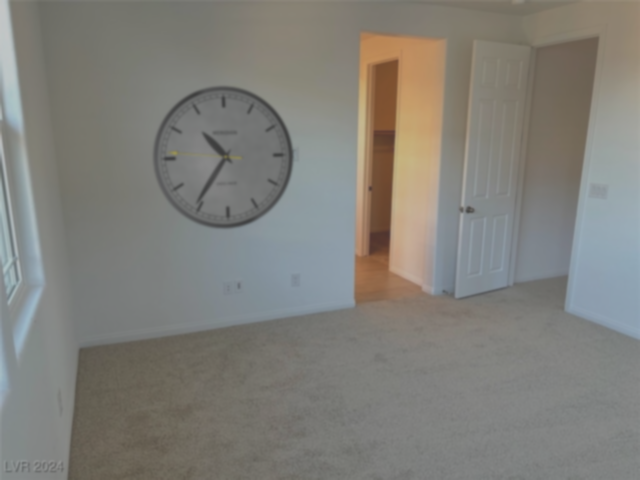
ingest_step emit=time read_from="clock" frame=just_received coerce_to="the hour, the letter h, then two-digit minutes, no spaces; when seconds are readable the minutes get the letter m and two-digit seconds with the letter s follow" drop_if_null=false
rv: 10h35m46s
